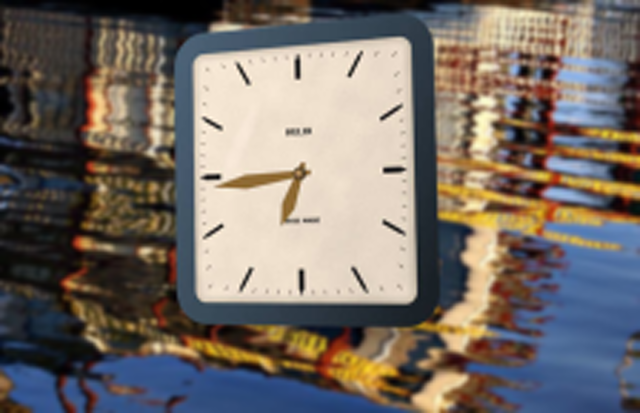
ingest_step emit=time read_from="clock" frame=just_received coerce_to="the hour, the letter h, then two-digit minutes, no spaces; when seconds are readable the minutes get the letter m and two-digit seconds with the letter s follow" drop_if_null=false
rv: 6h44
